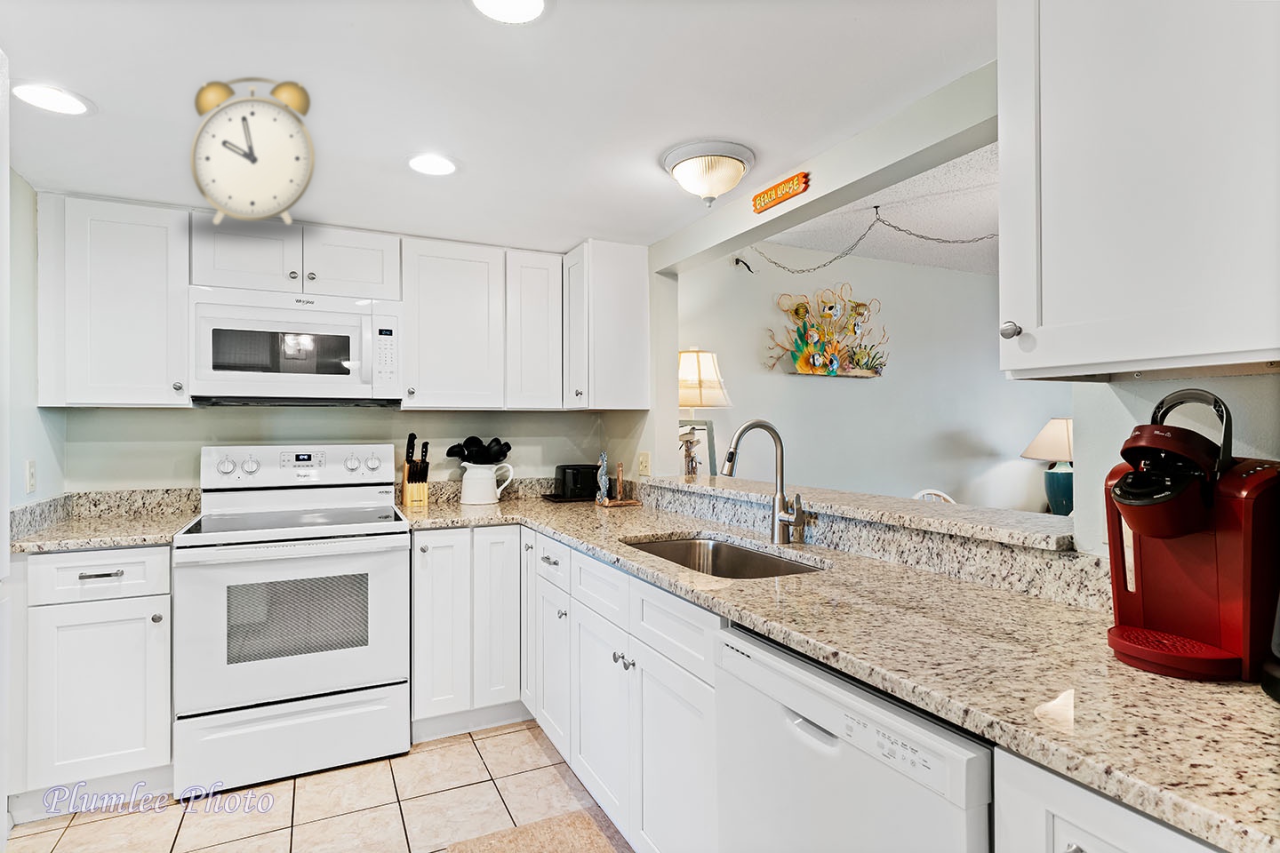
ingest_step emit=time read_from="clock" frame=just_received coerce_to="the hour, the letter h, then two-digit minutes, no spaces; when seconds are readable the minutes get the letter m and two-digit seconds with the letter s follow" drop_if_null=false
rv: 9h58
